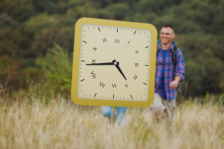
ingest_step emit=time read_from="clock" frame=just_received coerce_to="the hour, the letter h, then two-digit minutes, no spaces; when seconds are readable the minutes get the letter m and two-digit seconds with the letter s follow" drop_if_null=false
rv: 4h44
